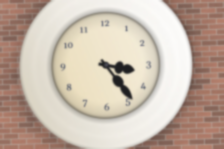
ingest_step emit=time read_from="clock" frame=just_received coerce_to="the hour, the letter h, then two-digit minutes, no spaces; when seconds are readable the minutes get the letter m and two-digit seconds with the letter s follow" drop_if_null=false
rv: 3h24
